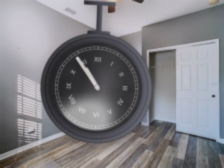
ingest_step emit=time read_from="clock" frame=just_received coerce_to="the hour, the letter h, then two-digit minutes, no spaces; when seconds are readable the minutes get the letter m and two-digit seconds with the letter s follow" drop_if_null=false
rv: 10h54
